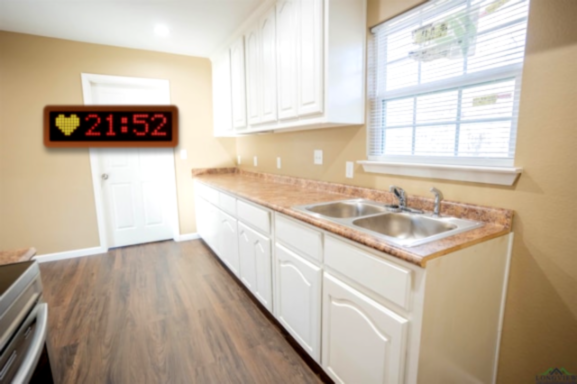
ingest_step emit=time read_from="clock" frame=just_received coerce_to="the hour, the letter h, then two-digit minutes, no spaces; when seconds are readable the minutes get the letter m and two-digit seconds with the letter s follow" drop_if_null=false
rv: 21h52
